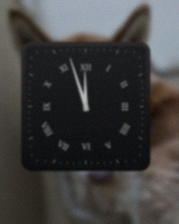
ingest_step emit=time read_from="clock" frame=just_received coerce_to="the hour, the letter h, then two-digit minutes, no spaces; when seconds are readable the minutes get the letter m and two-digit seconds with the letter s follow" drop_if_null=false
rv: 11h57
